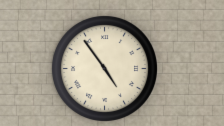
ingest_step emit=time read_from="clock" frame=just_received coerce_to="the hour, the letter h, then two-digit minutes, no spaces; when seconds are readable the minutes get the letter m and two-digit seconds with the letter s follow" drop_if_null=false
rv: 4h54
